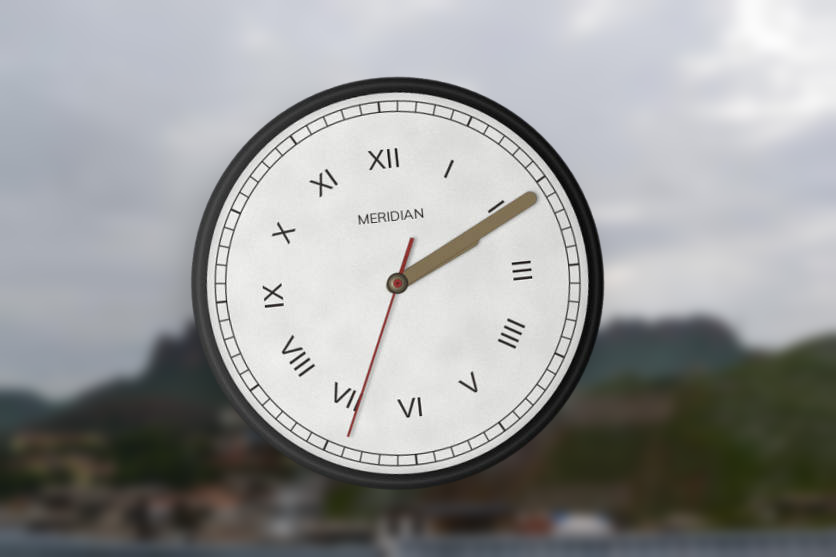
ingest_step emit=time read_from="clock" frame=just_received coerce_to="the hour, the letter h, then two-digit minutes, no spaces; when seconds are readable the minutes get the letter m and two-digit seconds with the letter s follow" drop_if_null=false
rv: 2h10m34s
